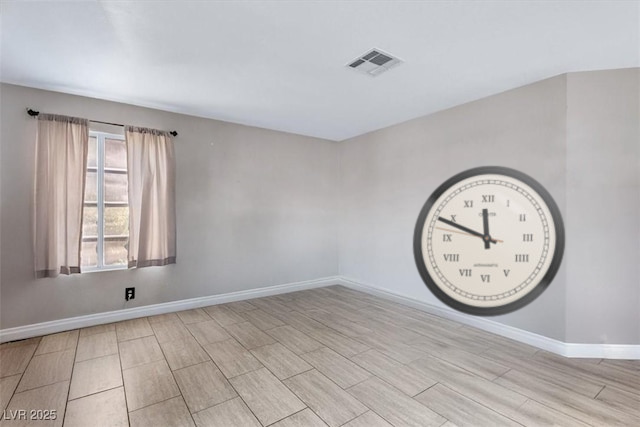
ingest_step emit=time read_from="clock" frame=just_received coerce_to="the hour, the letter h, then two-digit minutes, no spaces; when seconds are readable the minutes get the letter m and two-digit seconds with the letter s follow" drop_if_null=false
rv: 11h48m47s
